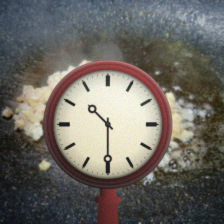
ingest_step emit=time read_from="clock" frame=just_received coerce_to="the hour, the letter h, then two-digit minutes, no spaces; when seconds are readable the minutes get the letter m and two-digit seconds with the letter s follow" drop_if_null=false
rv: 10h30
